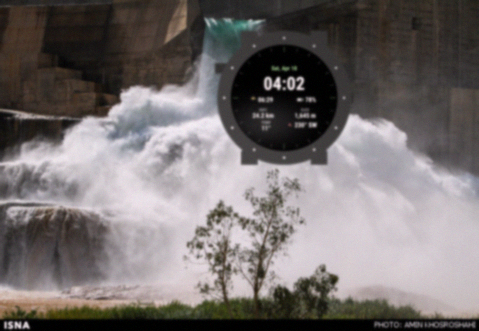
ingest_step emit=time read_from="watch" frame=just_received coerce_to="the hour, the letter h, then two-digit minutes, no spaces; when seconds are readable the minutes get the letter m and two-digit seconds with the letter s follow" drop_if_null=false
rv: 4h02
